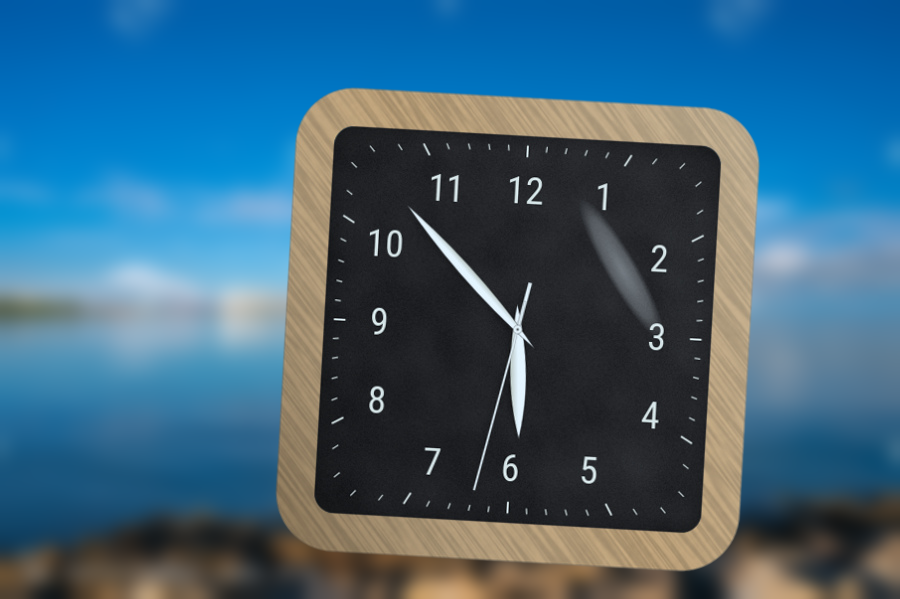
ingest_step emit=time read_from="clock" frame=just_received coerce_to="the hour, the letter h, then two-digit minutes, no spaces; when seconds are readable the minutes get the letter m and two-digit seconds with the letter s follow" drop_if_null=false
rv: 5h52m32s
